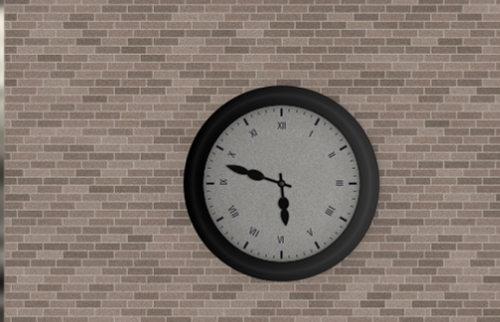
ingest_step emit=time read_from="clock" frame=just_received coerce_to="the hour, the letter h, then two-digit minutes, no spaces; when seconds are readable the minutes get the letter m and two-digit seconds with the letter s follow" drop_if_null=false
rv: 5h48
